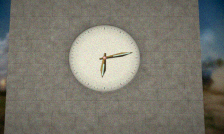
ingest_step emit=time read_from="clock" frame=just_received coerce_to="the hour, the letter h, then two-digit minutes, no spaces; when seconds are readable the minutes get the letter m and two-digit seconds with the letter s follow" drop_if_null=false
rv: 6h13
